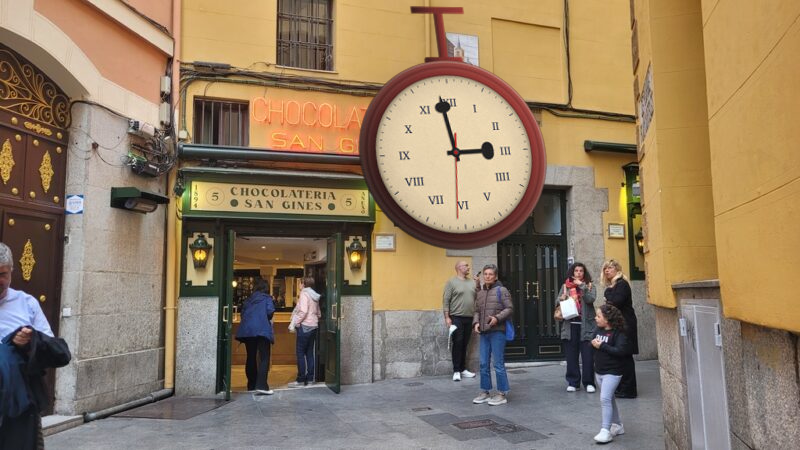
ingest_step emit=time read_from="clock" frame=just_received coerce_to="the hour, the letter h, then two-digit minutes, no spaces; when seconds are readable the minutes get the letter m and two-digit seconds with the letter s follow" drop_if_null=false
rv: 2h58m31s
